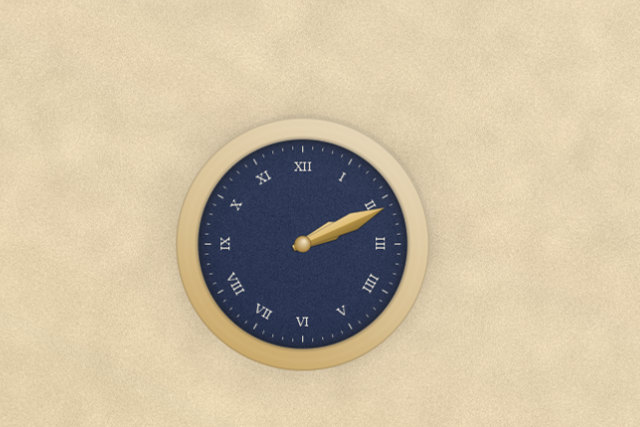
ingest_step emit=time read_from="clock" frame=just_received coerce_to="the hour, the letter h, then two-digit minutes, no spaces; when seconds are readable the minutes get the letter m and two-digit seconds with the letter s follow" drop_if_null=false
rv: 2h11
